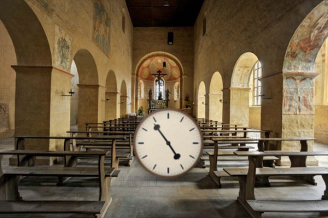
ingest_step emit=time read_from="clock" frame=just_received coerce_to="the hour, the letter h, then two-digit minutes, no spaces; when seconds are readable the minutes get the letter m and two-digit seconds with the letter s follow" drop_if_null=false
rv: 4h54
